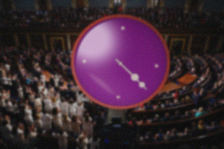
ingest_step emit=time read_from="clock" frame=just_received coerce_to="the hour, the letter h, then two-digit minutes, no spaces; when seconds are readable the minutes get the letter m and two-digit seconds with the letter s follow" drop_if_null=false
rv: 4h22
